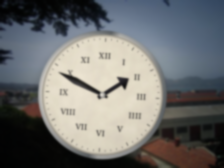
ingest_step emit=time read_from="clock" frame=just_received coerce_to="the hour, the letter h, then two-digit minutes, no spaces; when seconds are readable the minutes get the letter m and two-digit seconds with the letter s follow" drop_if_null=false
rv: 1h49
